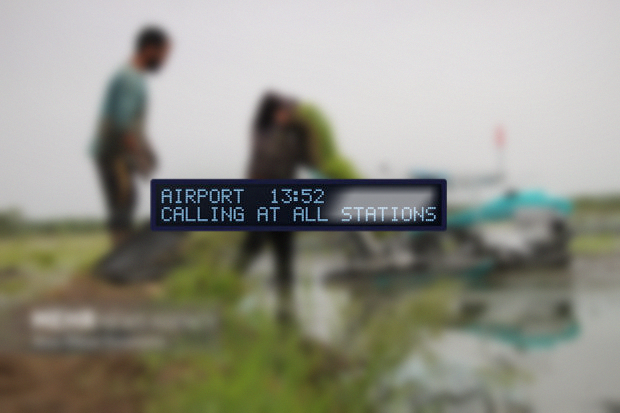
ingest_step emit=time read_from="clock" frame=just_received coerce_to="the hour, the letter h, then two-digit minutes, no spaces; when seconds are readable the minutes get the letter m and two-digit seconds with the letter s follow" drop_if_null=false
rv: 13h52
